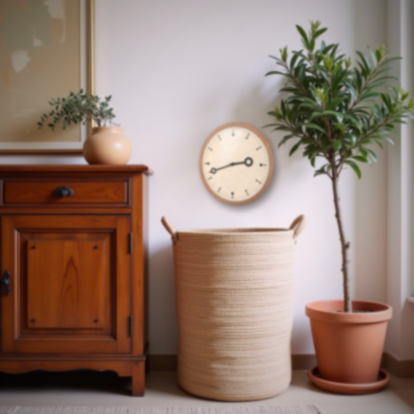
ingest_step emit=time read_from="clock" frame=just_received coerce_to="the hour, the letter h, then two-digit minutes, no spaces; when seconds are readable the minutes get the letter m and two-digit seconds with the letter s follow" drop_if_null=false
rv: 2h42
